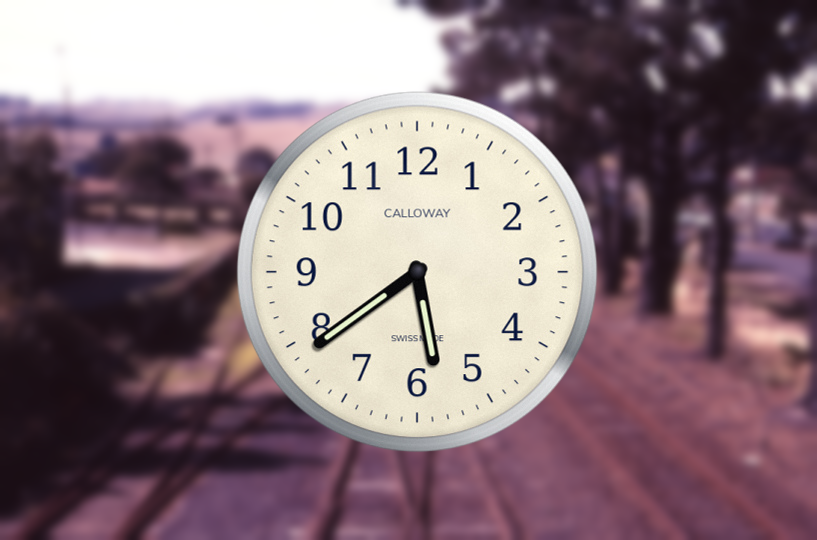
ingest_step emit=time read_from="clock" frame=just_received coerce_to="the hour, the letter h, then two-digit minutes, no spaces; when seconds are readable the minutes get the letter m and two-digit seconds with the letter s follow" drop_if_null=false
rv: 5h39
